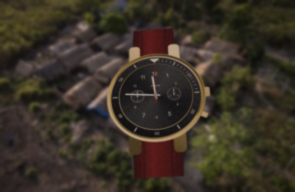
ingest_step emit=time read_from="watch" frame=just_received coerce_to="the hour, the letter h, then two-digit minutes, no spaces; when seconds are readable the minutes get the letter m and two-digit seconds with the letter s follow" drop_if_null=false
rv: 11h46
